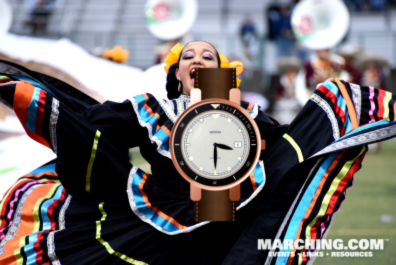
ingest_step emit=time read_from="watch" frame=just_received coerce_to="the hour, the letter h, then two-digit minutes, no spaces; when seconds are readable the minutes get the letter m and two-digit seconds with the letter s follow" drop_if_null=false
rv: 3h30
